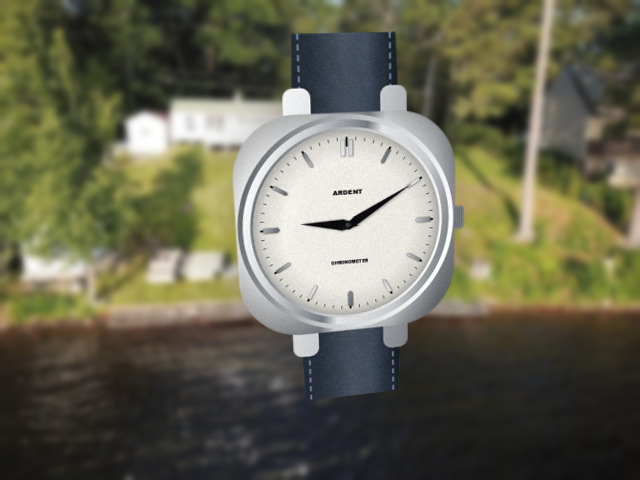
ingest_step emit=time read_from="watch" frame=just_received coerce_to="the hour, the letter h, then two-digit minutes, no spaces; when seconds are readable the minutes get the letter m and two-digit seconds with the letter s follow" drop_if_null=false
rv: 9h10
